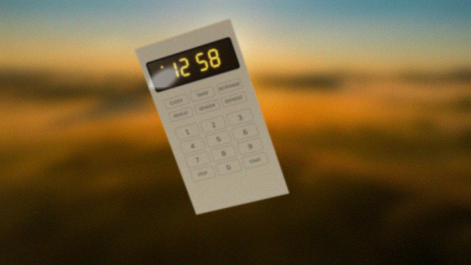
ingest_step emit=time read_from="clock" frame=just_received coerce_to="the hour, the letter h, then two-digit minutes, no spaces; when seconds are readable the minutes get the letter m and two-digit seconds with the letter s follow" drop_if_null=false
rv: 12h58
